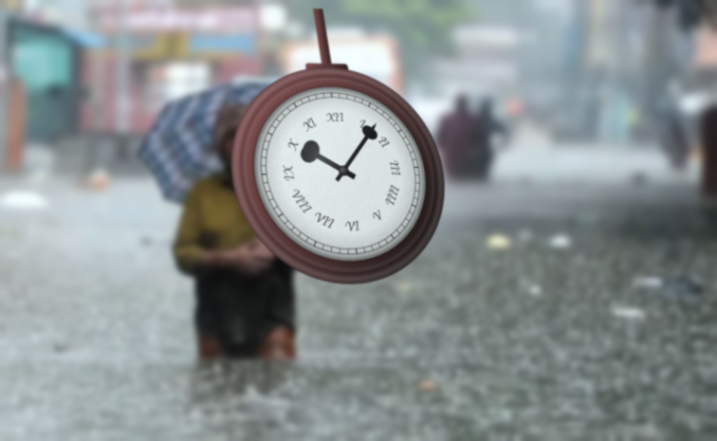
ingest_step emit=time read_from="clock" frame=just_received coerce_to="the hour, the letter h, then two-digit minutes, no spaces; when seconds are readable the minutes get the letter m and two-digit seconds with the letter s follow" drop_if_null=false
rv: 10h07
